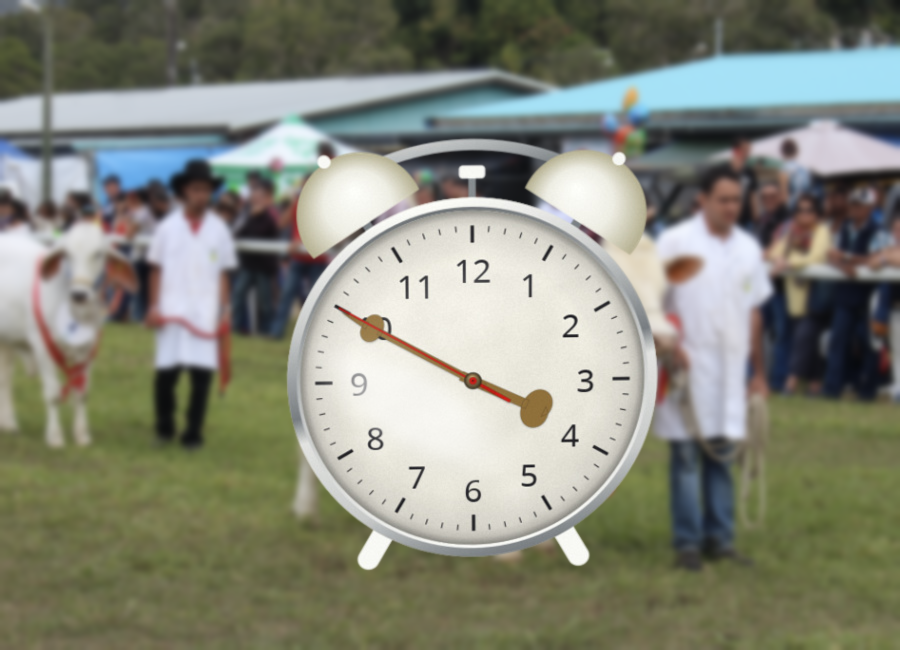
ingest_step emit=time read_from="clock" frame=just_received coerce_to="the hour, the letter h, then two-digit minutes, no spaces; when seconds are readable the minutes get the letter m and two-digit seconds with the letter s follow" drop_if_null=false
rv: 3h49m50s
